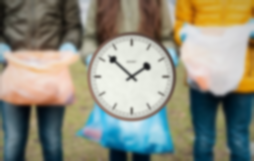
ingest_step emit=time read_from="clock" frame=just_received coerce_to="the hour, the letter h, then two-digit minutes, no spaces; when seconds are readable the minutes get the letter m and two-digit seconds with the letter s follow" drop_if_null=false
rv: 1h52
